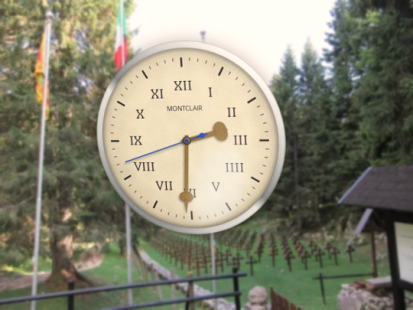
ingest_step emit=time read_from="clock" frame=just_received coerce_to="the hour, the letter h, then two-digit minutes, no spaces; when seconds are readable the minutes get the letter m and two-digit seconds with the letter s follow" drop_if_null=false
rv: 2h30m42s
